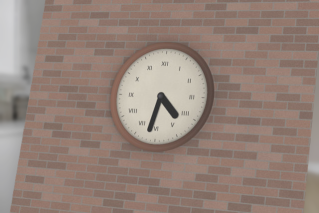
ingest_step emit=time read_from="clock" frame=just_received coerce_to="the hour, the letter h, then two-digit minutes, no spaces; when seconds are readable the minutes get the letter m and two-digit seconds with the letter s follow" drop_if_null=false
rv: 4h32
